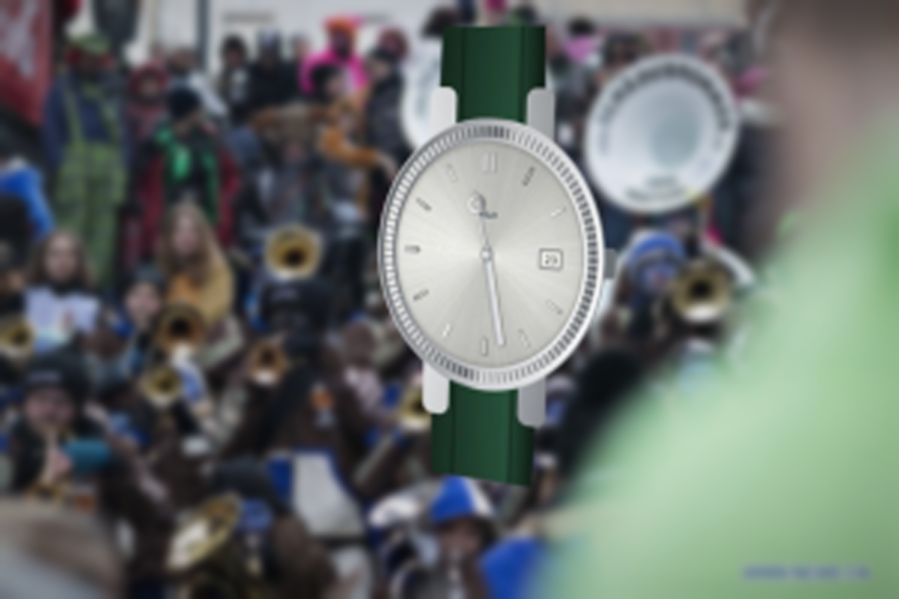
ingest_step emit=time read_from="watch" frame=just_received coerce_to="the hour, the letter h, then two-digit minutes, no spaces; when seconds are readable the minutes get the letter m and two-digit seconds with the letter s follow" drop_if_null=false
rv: 11h28
